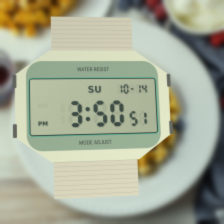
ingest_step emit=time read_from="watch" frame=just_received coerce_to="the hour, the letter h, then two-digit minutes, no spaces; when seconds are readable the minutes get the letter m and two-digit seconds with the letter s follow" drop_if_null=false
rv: 3h50m51s
